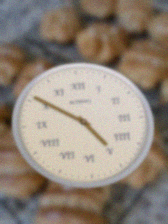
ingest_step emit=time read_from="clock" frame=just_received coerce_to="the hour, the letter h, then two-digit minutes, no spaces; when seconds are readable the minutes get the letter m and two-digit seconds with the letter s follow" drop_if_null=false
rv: 4h51
